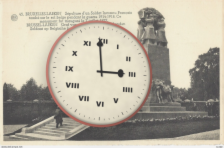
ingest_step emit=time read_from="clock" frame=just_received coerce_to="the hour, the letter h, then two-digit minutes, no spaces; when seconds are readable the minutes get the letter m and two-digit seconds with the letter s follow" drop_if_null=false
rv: 2h59
